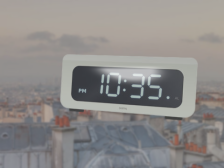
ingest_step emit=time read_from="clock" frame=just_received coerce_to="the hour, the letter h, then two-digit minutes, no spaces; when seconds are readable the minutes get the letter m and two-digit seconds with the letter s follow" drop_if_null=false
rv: 10h35
